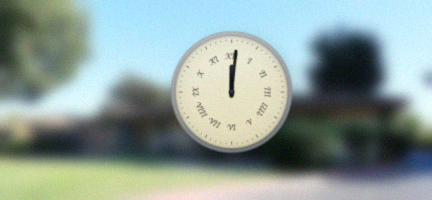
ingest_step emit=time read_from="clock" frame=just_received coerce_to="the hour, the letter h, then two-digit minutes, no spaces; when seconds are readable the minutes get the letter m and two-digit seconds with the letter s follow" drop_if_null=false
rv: 12h01
